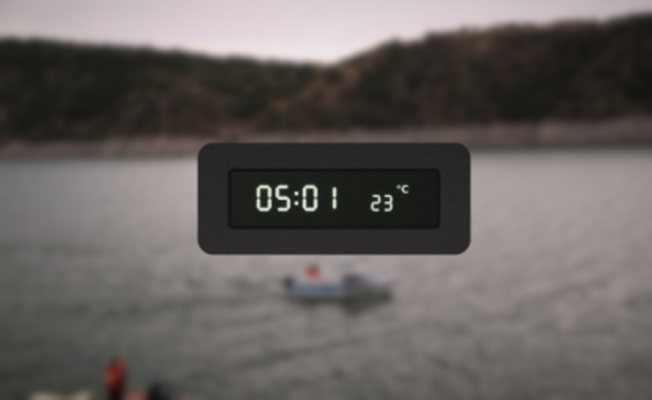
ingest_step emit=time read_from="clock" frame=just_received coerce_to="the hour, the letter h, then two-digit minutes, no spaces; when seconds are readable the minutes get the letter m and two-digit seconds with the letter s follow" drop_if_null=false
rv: 5h01
